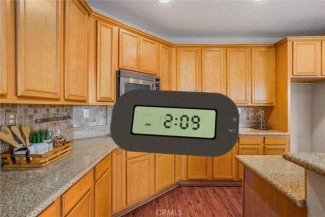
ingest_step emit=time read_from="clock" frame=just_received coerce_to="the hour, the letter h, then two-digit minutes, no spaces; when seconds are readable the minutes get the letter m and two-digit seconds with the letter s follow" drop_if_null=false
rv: 2h09
